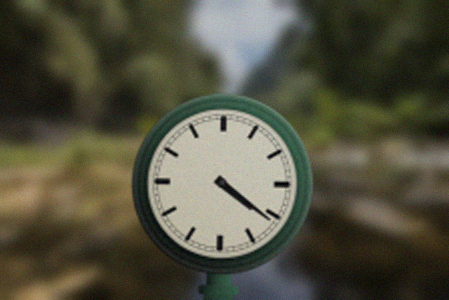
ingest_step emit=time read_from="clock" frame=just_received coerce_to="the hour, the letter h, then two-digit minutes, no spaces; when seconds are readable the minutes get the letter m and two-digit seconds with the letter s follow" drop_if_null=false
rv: 4h21
